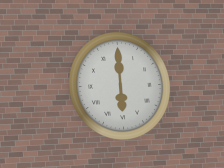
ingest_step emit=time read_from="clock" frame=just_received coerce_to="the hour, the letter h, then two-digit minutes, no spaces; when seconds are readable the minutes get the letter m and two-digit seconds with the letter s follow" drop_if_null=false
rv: 6h00
